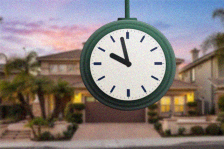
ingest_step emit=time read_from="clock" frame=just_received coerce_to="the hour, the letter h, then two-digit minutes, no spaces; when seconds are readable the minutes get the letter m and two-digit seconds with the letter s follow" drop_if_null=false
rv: 9h58
